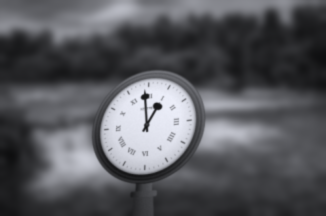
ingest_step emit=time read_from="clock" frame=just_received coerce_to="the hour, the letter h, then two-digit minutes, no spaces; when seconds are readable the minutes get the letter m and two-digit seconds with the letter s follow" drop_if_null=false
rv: 12h59
